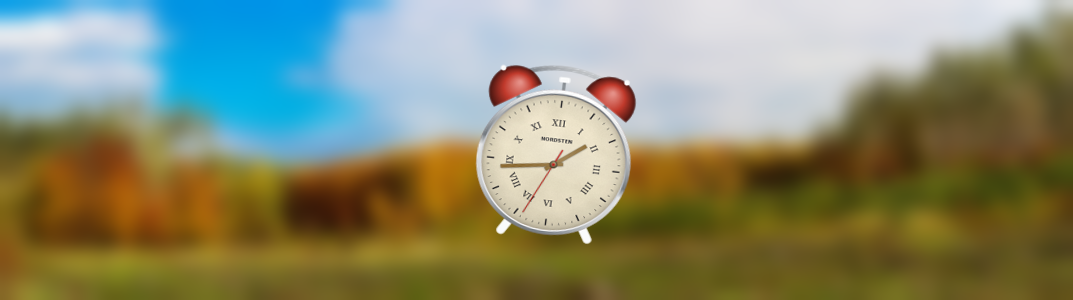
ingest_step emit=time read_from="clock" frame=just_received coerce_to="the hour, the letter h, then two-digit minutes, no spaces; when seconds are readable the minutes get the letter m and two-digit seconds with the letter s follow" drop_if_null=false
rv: 1h43m34s
